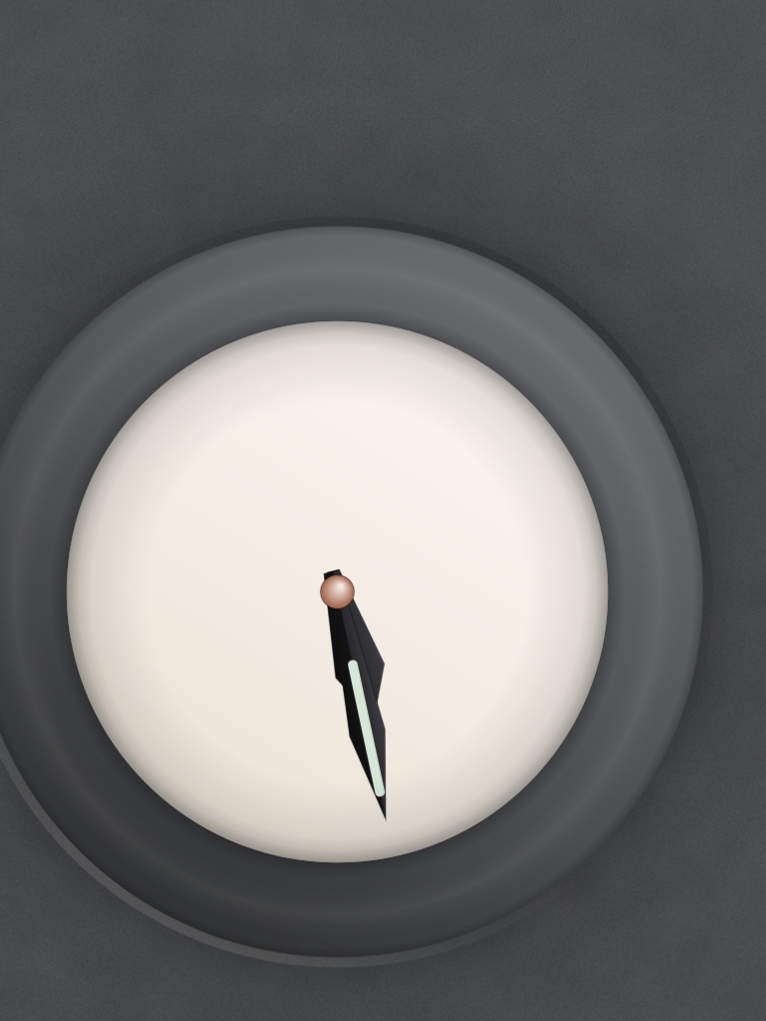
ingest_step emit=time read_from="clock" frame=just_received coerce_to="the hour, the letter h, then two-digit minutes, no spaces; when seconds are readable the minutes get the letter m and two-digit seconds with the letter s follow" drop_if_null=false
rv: 5h28
